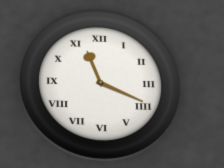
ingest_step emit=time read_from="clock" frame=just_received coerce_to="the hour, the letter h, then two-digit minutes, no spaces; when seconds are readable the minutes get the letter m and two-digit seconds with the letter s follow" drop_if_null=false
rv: 11h19
